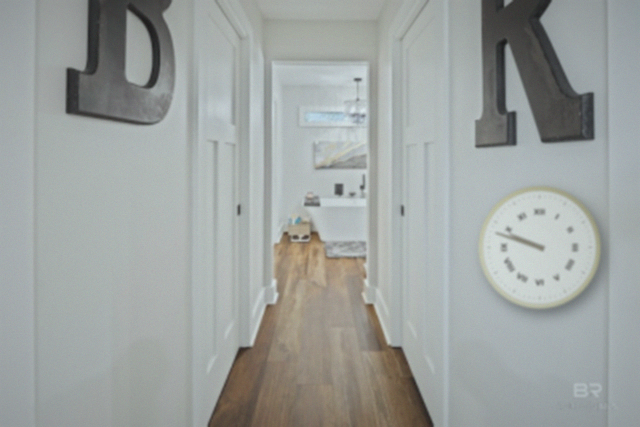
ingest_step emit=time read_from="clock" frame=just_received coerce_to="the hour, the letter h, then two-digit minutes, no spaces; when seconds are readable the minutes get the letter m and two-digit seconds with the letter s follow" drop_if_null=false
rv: 9h48
